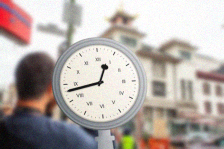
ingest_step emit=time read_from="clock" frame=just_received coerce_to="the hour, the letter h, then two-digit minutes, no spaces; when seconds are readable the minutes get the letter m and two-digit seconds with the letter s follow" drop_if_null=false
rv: 12h43
